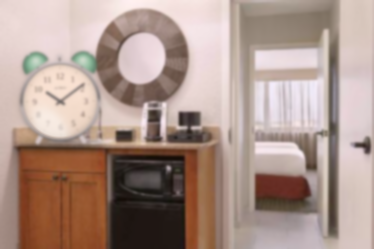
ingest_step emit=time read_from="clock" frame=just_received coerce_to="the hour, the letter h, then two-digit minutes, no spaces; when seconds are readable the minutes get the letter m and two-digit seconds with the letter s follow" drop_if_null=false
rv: 10h09
